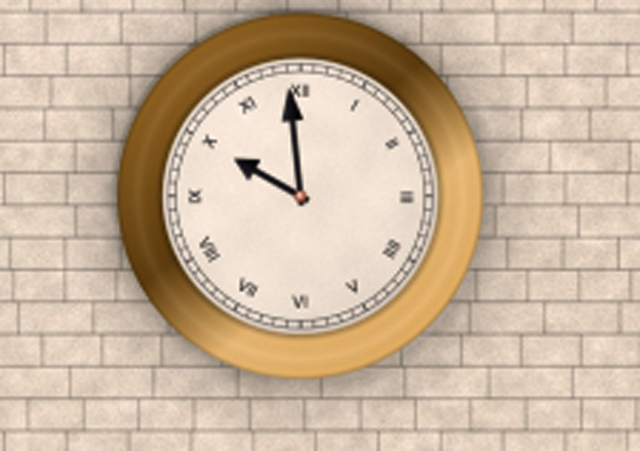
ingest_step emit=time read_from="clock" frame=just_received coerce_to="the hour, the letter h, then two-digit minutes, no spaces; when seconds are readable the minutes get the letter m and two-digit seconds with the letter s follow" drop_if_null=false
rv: 9h59
